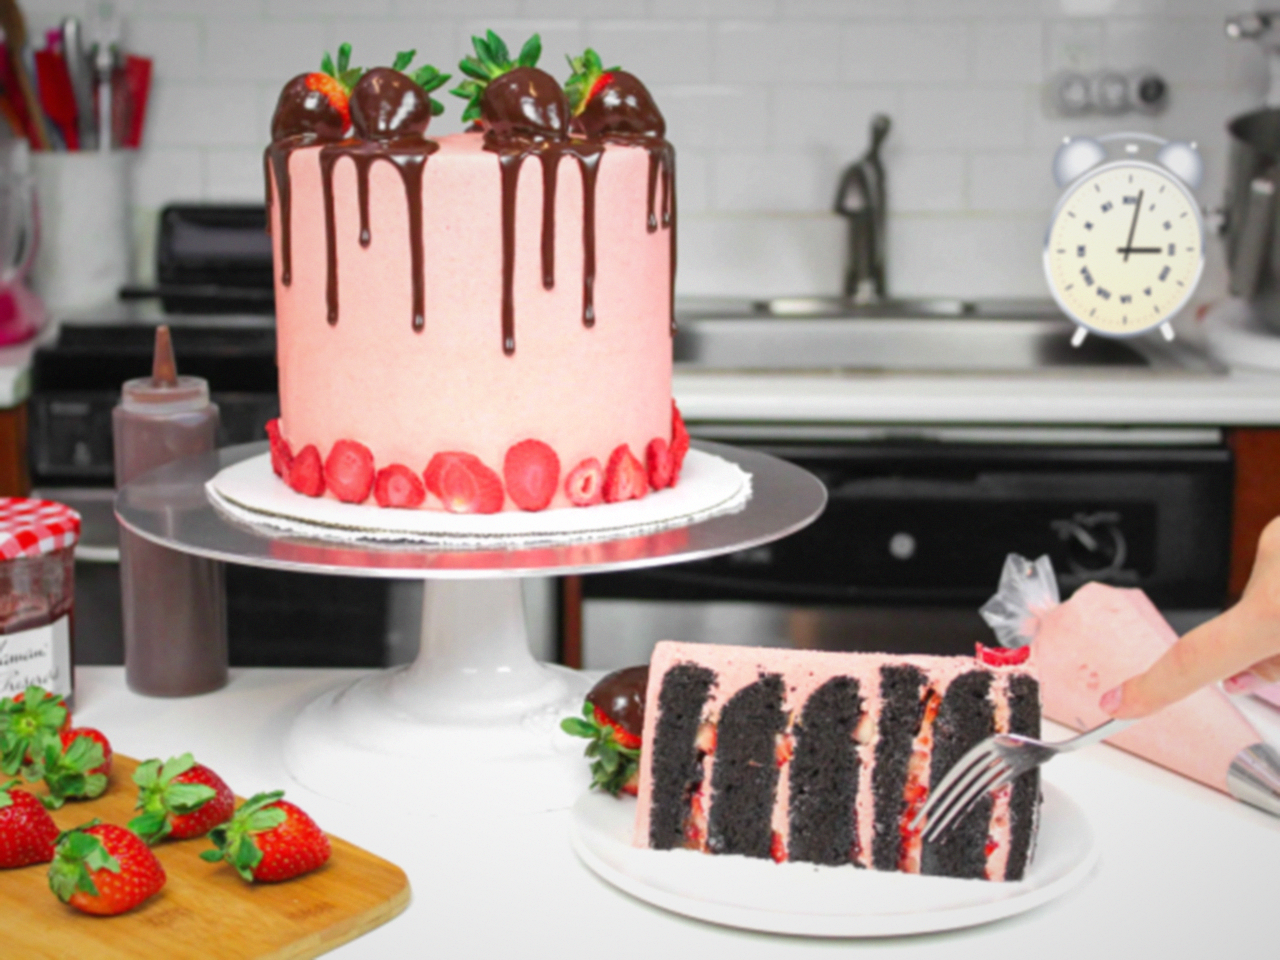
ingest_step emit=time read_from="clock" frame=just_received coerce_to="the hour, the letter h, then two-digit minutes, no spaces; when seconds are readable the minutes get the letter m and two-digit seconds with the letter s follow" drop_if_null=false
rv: 3h02
